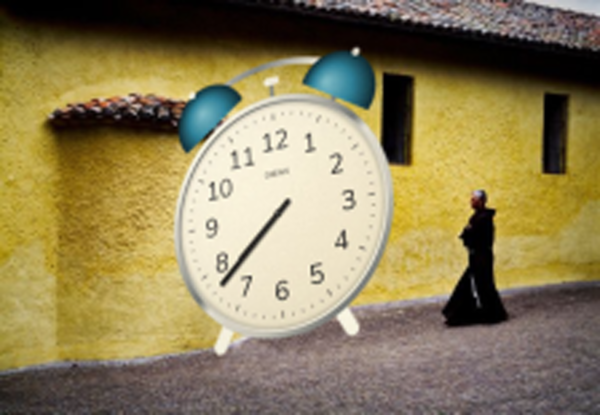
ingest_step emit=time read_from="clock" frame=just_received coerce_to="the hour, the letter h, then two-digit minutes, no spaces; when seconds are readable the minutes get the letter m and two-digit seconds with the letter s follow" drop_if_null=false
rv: 7h38
